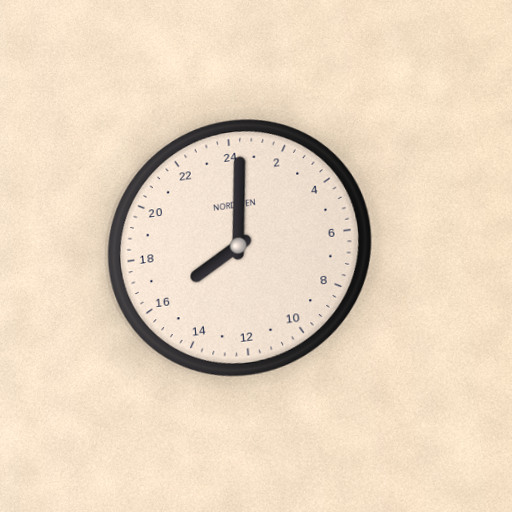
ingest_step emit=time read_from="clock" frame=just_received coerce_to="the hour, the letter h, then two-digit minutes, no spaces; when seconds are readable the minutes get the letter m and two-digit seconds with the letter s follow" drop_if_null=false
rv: 16h01
